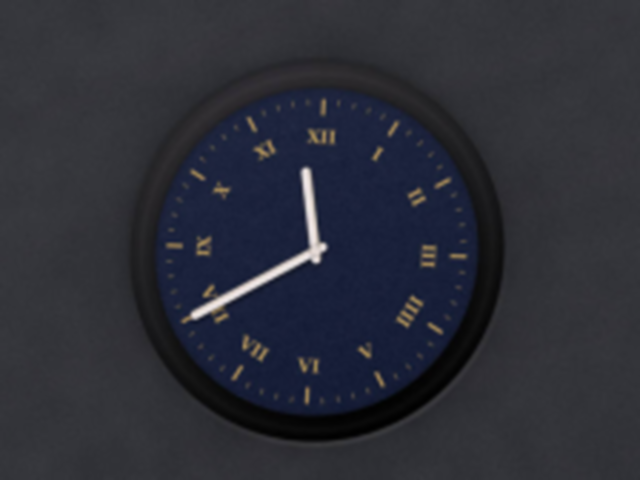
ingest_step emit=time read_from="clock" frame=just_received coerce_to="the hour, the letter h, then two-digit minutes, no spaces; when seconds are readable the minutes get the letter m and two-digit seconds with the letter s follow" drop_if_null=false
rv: 11h40
